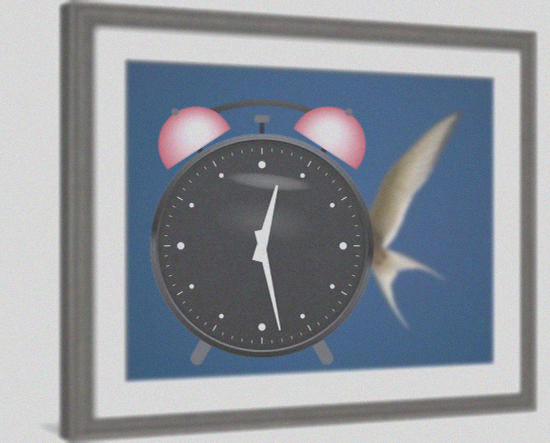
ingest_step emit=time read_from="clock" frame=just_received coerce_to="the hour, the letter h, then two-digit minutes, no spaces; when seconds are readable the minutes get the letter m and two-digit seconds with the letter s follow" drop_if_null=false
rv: 12h28
